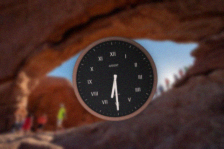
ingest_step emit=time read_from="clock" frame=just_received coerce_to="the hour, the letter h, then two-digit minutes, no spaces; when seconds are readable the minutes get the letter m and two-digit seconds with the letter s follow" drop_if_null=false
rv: 6h30
